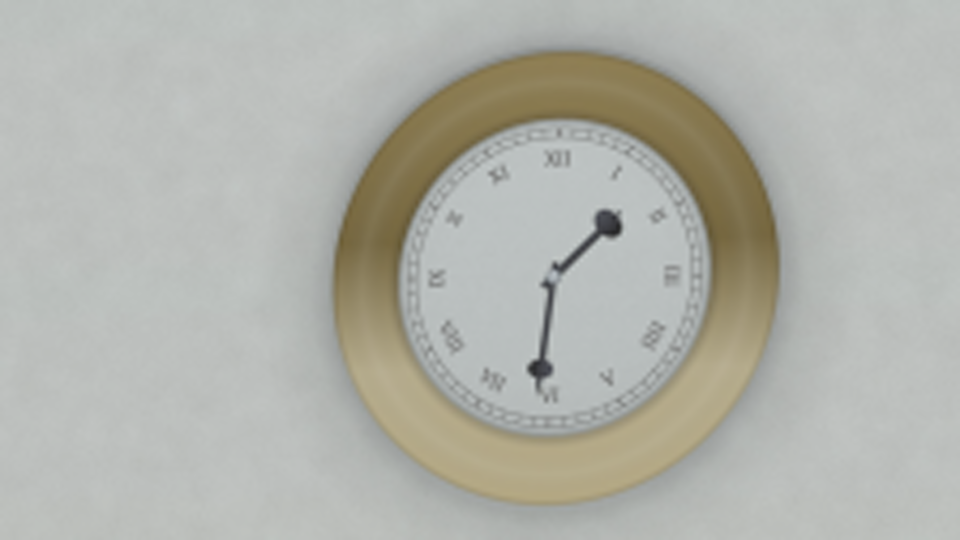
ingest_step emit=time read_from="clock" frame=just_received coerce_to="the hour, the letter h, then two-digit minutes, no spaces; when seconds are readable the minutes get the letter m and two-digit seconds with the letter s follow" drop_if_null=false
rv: 1h31
